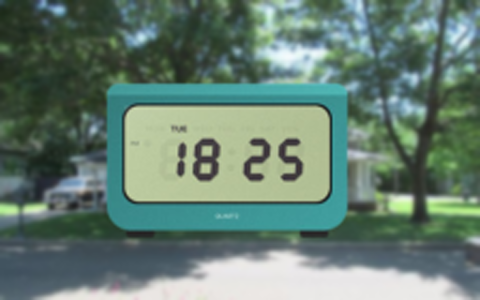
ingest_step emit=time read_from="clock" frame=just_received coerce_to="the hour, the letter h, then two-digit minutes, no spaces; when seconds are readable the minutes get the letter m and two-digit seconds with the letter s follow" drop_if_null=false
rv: 18h25
